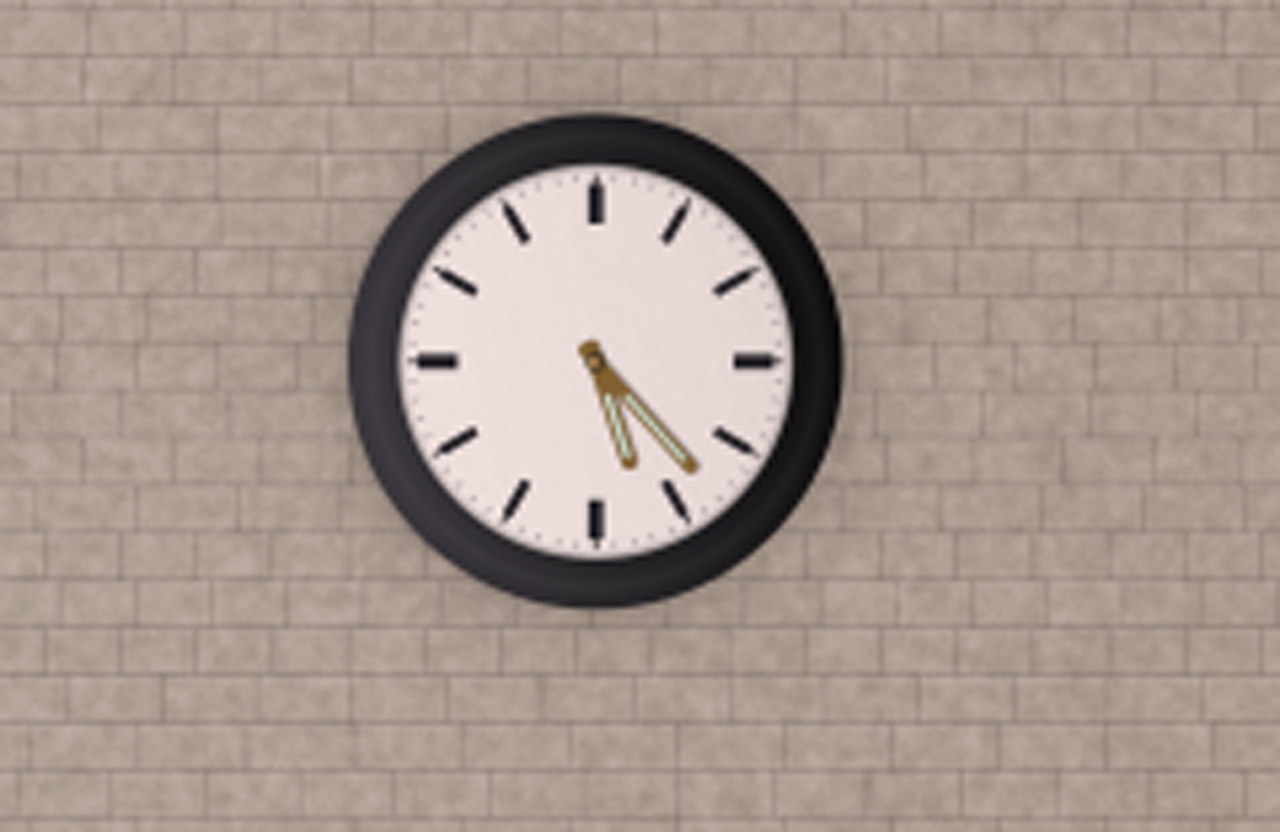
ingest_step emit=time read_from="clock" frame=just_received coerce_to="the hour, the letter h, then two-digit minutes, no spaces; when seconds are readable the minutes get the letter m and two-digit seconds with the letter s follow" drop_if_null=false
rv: 5h23
